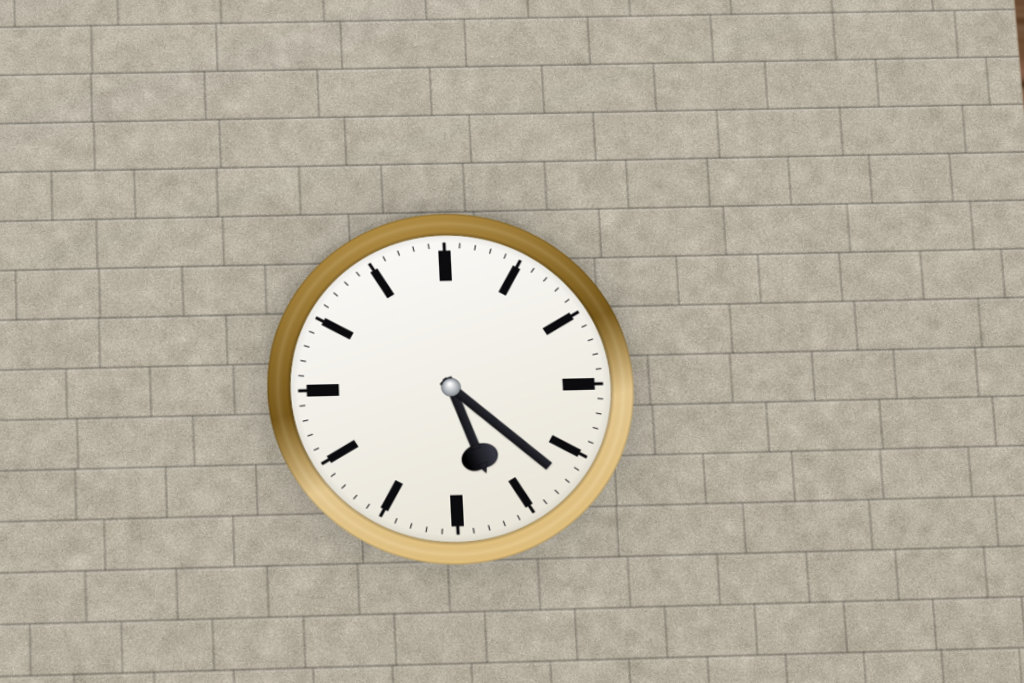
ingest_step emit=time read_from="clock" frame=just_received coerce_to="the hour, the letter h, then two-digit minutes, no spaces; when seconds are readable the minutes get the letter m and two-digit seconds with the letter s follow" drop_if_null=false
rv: 5h22
